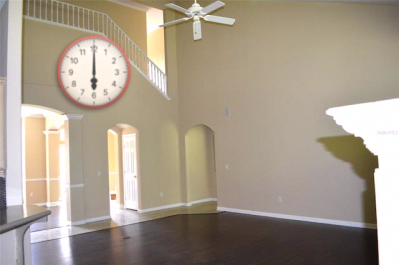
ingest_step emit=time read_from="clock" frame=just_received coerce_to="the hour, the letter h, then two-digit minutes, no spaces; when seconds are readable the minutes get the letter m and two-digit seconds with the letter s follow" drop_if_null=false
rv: 6h00
